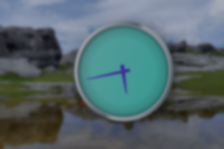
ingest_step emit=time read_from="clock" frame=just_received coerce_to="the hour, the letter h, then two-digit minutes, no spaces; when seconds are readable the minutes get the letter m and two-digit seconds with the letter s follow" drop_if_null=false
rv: 5h43
